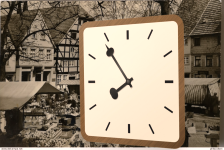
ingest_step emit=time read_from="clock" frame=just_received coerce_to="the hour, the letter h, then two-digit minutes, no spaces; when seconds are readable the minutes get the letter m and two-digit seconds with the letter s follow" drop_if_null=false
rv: 7h54
